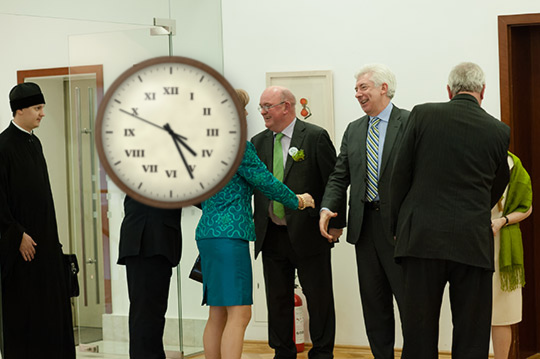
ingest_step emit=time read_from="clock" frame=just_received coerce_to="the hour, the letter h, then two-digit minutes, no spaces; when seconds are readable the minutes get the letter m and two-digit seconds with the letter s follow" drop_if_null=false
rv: 4h25m49s
